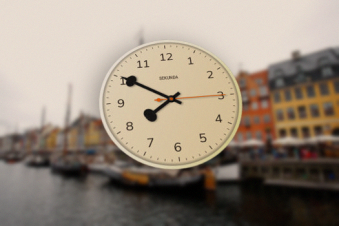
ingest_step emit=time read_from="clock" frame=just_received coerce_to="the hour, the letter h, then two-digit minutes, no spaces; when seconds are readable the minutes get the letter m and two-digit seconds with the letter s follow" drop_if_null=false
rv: 7h50m15s
